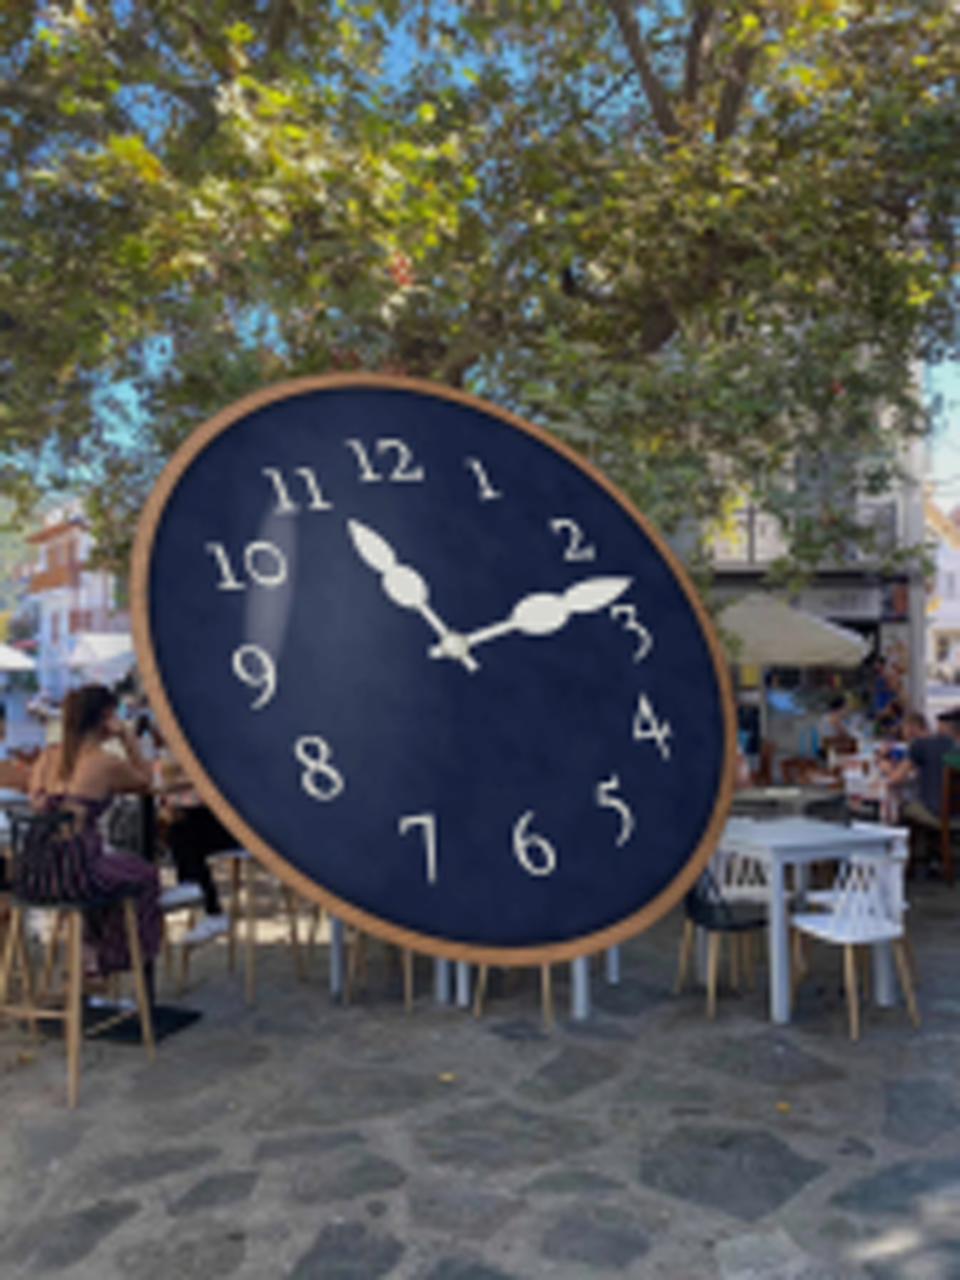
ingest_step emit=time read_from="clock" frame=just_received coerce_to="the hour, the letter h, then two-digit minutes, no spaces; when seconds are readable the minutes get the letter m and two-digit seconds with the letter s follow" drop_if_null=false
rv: 11h13
